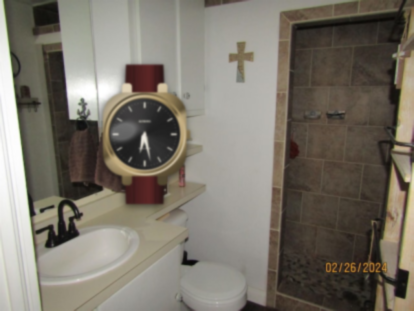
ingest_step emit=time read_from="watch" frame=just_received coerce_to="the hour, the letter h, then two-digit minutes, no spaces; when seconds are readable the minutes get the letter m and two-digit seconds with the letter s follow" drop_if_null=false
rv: 6h28
